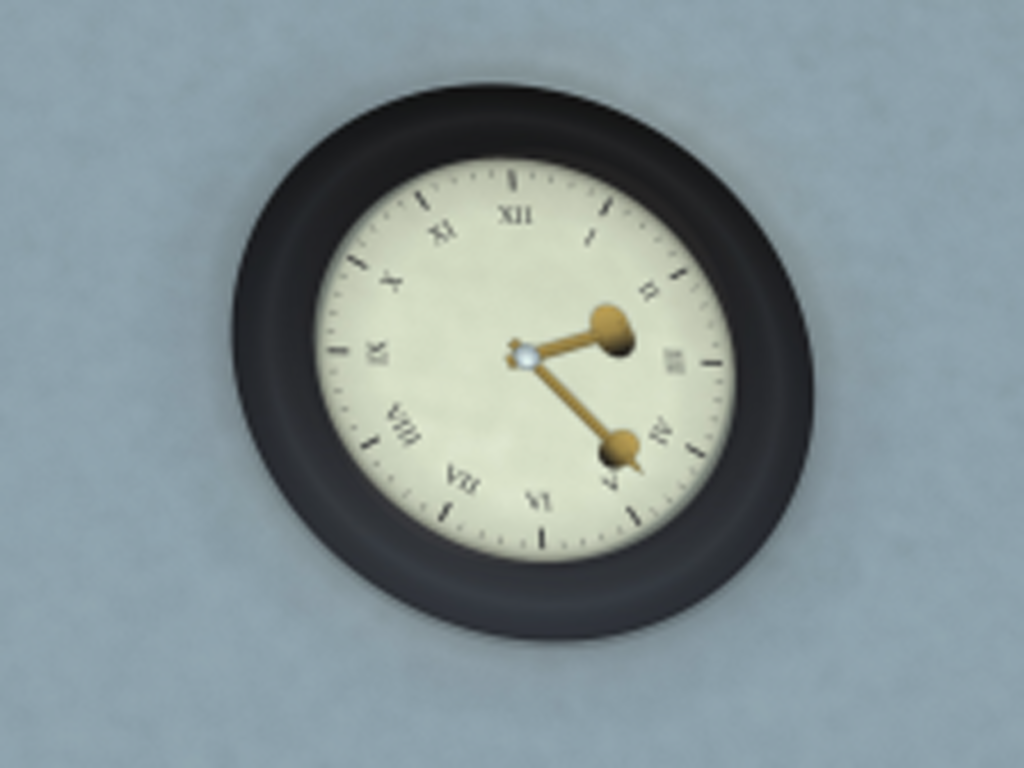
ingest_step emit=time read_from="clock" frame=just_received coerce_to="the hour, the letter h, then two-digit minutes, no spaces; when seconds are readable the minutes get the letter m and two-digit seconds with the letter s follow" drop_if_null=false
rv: 2h23
